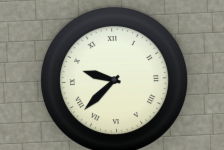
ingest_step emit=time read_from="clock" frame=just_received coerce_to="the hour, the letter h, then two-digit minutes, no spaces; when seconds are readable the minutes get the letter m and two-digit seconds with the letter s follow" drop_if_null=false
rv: 9h38
